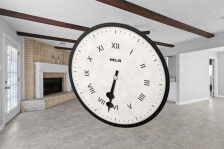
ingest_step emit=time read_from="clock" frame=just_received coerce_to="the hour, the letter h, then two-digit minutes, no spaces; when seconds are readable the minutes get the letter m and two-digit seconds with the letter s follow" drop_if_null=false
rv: 6h32
